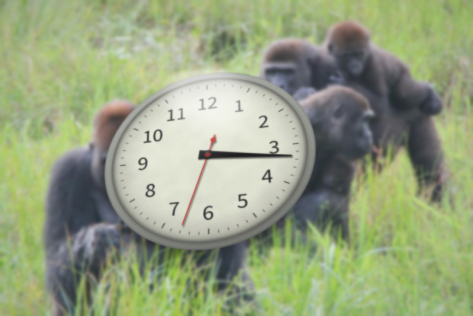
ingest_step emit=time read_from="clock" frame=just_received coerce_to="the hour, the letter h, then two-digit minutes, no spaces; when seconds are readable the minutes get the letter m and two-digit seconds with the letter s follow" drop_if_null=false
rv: 3h16m33s
